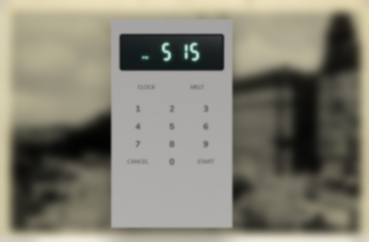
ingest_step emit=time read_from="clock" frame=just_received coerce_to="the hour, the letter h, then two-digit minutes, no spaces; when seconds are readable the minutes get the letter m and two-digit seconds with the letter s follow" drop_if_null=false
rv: 5h15
